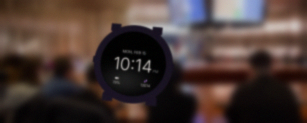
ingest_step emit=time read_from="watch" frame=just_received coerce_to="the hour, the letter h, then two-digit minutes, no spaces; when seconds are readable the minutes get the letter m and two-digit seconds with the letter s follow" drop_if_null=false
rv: 10h14
